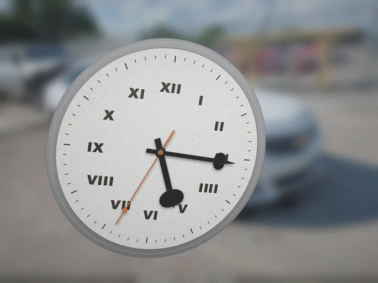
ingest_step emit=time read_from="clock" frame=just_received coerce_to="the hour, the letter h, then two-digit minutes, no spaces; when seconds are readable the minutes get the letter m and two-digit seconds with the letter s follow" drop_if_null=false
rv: 5h15m34s
